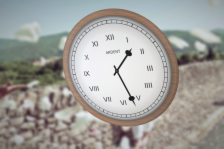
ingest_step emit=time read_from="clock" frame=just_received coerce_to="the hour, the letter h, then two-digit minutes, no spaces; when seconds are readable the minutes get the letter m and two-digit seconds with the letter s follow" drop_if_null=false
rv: 1h27
